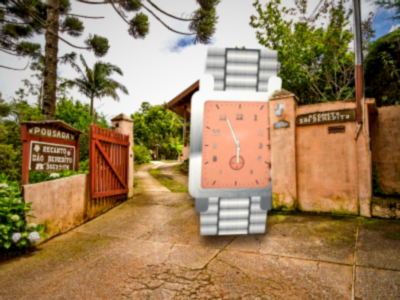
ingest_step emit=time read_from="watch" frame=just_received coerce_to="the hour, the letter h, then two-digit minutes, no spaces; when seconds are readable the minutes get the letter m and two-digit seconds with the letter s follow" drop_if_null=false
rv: 5h56
